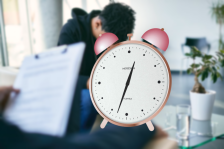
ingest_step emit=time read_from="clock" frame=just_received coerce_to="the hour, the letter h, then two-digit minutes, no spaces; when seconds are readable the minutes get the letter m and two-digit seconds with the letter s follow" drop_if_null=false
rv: 12h33
